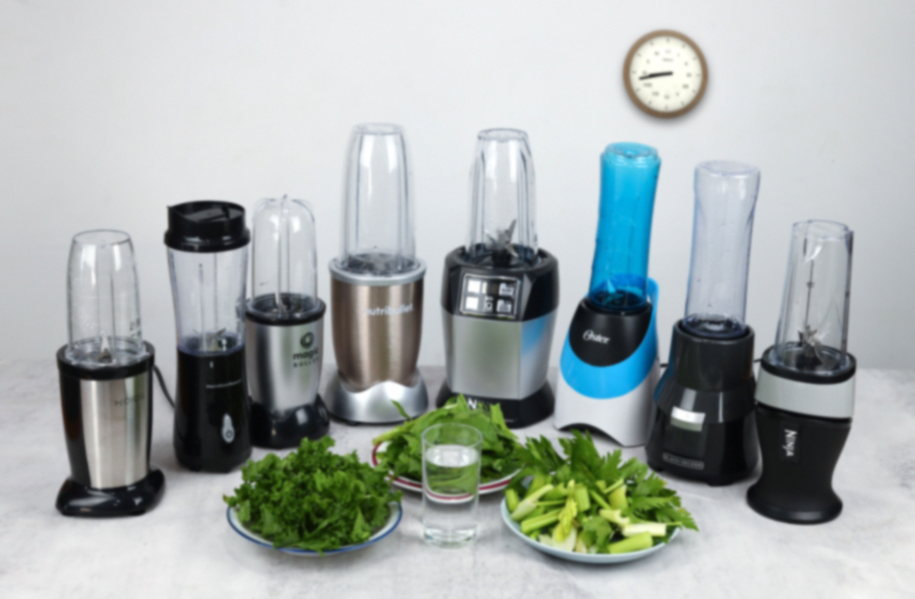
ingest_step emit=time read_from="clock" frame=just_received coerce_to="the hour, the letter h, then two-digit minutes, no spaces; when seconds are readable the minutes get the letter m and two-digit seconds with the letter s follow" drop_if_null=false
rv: 8h43
